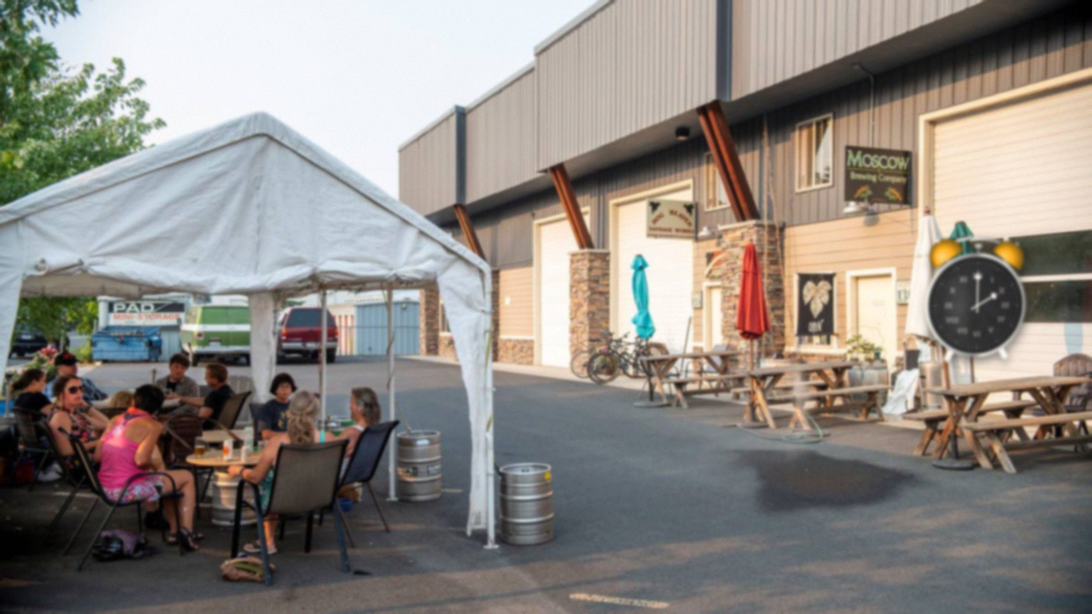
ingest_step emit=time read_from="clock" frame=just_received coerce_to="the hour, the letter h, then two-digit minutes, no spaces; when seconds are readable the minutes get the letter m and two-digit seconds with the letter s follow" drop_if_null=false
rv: 2h00
